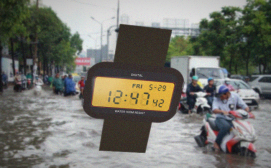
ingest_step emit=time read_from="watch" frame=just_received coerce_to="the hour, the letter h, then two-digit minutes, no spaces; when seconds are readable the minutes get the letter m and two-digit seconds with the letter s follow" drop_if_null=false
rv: 12h47m42s
